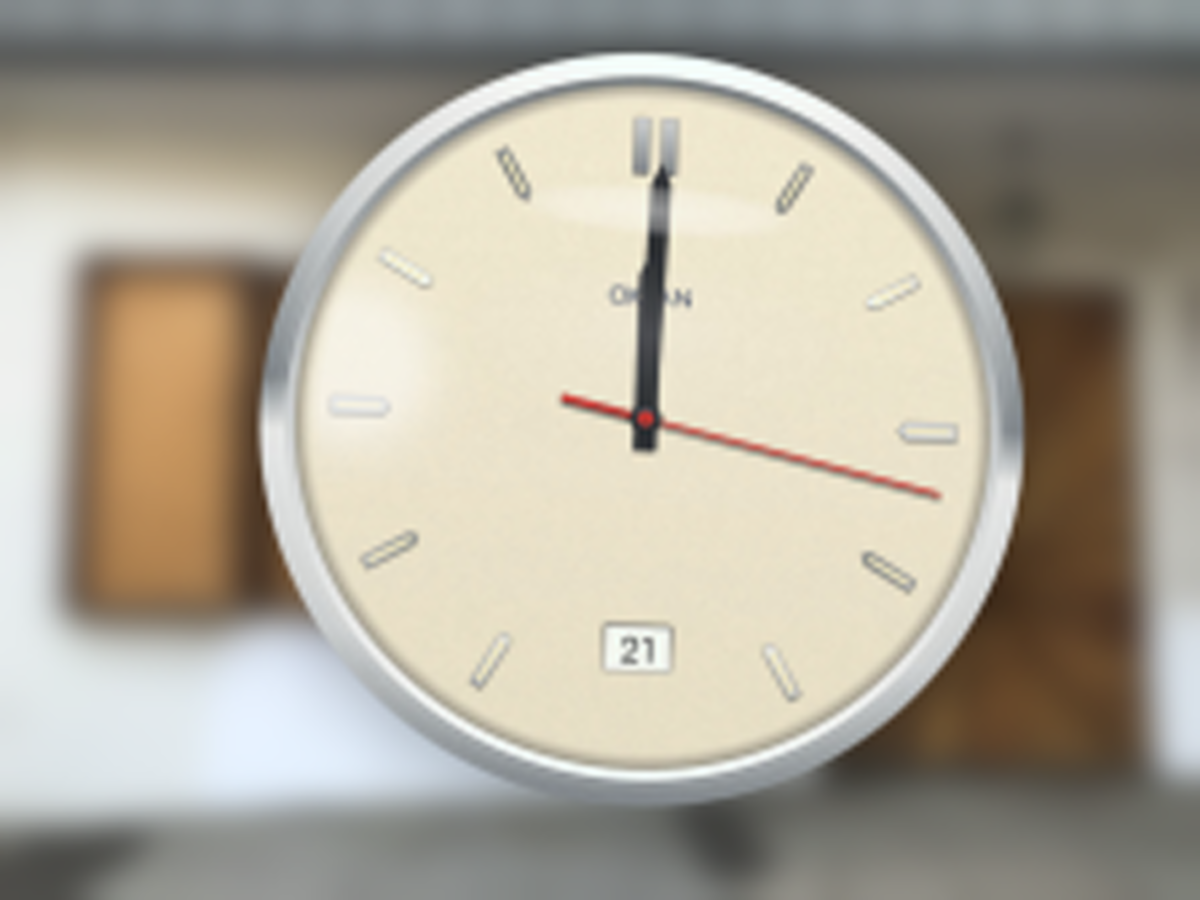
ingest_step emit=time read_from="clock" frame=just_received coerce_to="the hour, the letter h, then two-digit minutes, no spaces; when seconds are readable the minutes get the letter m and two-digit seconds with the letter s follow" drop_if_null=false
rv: 12h00m17s
